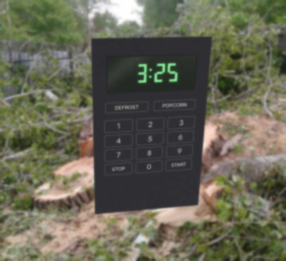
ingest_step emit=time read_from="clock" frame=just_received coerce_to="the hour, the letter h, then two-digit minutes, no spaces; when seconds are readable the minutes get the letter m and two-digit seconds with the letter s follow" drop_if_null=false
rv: 3h25
